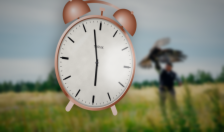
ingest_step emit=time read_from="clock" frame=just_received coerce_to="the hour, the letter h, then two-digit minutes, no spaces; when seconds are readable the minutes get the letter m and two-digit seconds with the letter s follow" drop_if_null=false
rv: 5h58
